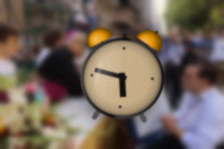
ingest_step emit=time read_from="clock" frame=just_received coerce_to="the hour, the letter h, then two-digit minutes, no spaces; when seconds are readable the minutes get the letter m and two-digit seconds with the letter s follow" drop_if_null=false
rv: 5h47
